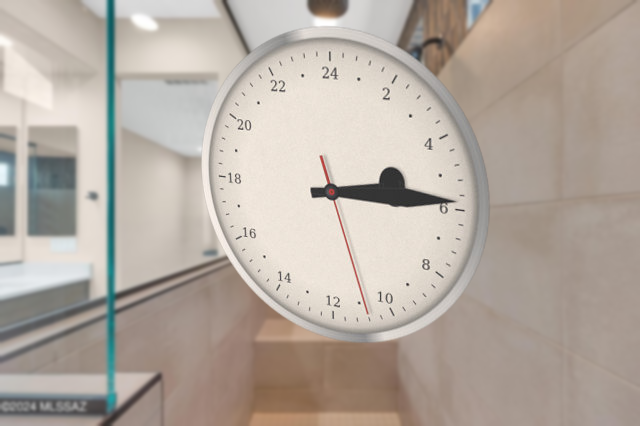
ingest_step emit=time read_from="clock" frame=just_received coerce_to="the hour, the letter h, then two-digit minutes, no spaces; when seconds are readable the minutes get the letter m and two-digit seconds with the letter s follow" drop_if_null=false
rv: 5h14m27s
